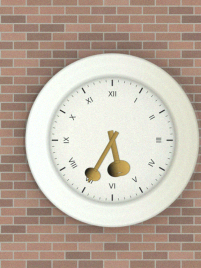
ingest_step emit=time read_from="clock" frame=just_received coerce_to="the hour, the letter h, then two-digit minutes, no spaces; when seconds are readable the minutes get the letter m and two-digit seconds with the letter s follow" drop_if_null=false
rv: 5h35
